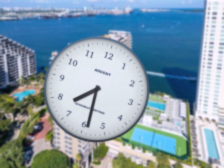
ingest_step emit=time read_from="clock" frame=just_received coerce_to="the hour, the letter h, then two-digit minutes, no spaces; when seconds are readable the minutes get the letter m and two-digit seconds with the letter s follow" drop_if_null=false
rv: 7h29
